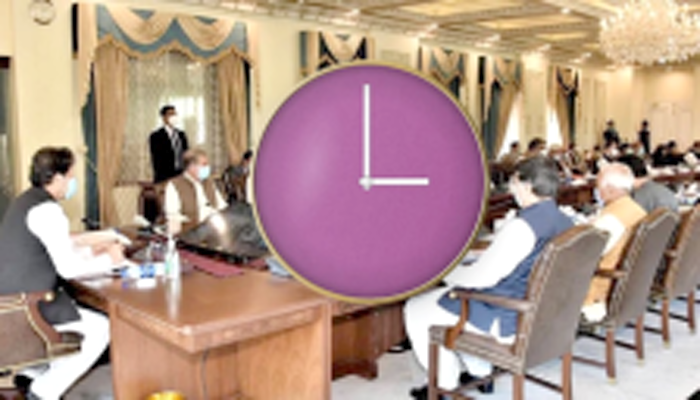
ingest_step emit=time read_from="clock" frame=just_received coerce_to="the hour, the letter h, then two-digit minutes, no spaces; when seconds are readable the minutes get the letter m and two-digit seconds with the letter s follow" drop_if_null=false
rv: 3h00
